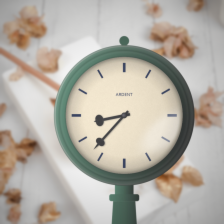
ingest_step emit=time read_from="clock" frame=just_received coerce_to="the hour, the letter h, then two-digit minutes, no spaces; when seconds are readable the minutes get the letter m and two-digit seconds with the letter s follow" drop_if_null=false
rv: 8h37
